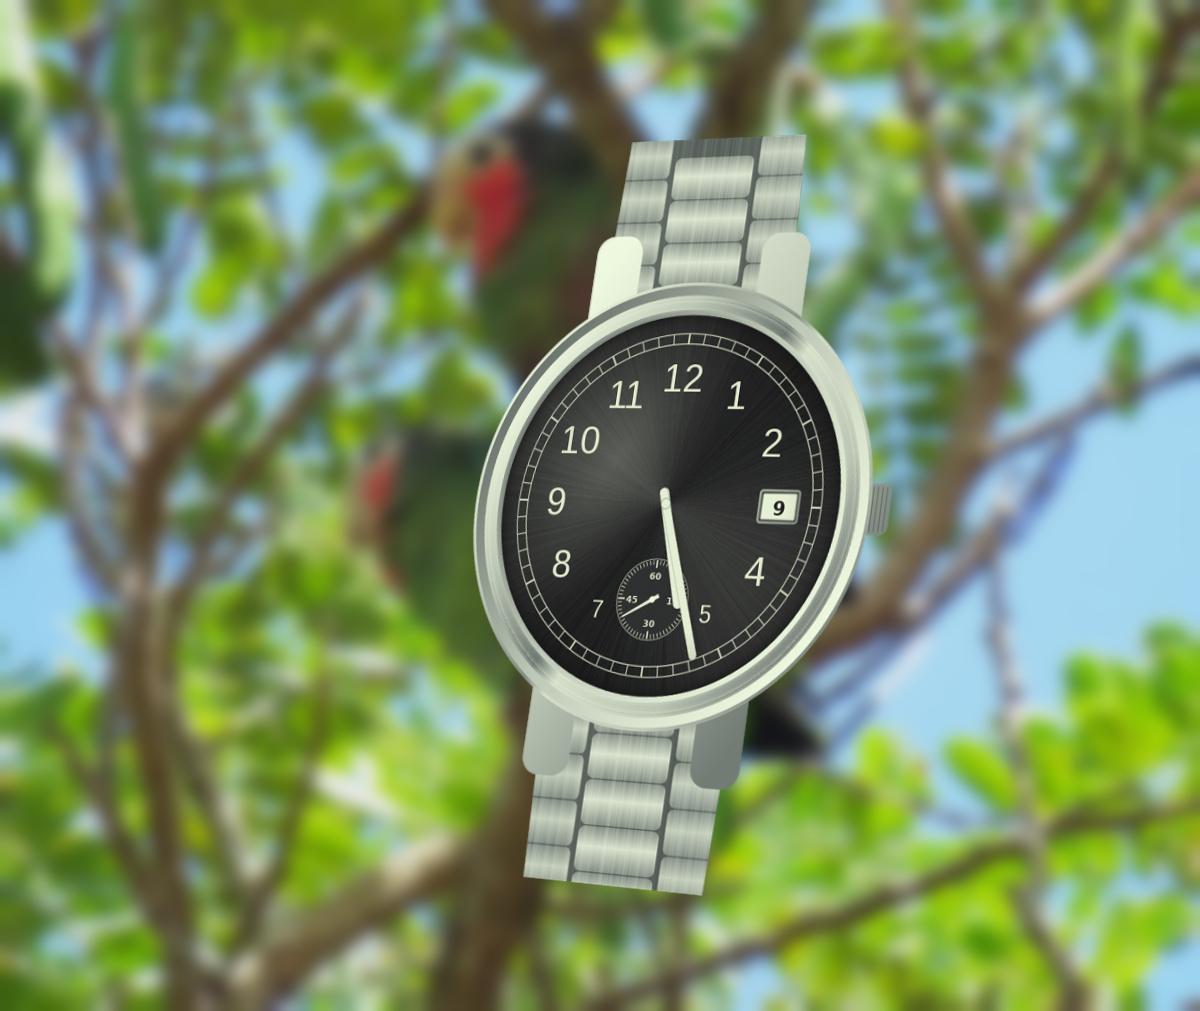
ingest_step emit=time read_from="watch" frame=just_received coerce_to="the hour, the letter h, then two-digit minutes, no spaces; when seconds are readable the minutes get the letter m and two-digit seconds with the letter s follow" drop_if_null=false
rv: 5h26m40s
